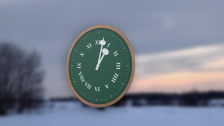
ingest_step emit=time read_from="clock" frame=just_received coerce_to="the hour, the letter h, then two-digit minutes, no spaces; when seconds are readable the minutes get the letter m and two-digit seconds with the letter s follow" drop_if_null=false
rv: 1h02
